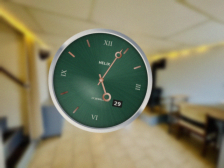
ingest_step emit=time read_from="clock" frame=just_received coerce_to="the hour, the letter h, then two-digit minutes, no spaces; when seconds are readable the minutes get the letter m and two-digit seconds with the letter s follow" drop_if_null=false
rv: 5h04
